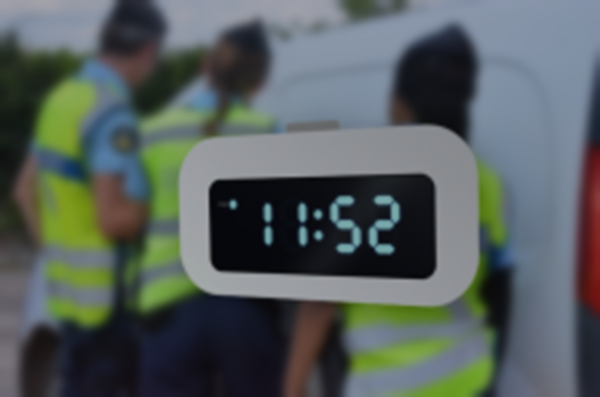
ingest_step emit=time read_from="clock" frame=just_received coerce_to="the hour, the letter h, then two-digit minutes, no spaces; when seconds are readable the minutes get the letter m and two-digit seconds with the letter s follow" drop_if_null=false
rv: 11h52
